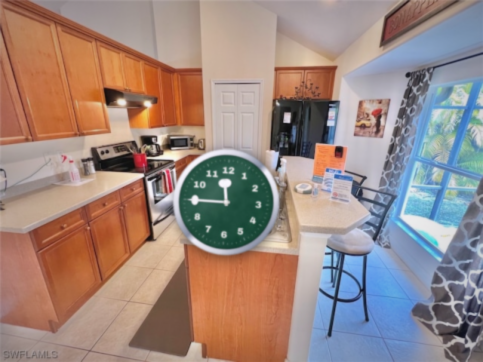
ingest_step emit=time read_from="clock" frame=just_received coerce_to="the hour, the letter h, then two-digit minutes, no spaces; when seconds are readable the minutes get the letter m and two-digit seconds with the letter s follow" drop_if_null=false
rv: 11h45
